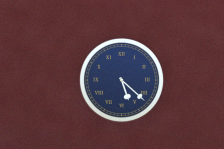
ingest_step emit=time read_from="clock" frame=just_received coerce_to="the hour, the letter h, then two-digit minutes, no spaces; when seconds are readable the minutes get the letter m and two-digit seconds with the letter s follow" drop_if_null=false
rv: 5h22
